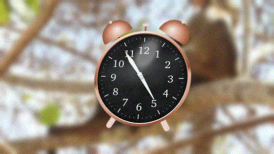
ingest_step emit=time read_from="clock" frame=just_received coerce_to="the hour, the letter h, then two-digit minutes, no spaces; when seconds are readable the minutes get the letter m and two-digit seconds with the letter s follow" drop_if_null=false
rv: 4h54
